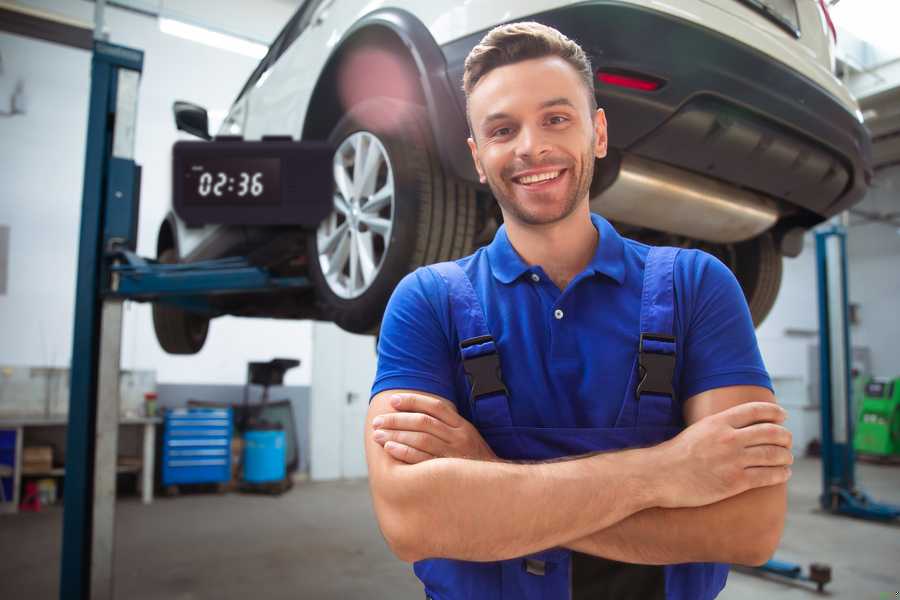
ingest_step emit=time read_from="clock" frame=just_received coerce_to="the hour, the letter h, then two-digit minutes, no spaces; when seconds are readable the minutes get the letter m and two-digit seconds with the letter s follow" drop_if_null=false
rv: 2h36
